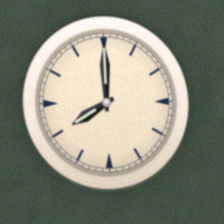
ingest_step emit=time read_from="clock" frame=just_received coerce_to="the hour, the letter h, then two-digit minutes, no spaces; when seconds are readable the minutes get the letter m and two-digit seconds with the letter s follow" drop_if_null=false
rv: 8h00
